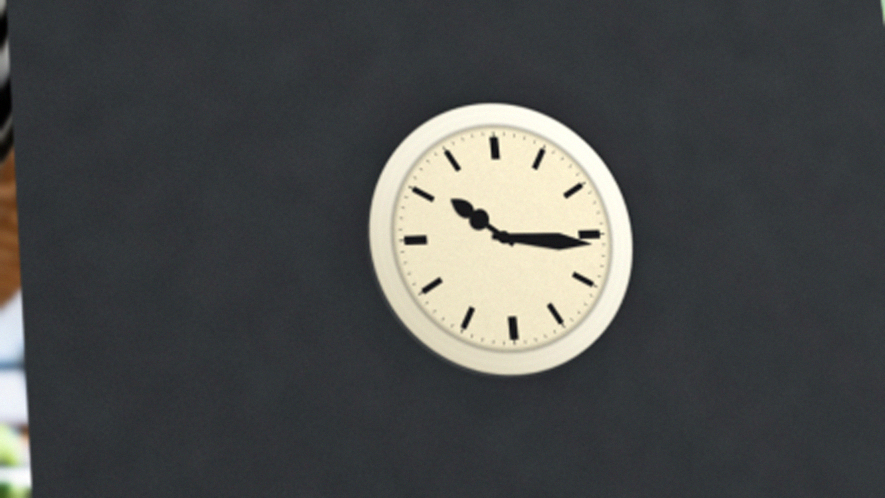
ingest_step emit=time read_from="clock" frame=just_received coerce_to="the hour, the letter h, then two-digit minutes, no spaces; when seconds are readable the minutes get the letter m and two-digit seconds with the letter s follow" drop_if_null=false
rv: 10h16
